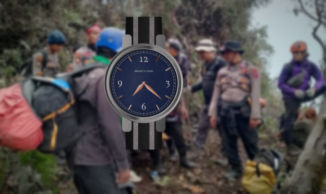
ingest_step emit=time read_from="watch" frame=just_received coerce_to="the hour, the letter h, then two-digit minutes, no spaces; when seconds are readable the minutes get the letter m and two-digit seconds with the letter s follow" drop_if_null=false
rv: 7h22
